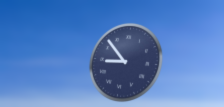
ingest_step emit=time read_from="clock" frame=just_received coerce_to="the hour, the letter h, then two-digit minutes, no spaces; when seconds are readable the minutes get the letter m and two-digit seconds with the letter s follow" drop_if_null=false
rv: 8h52
